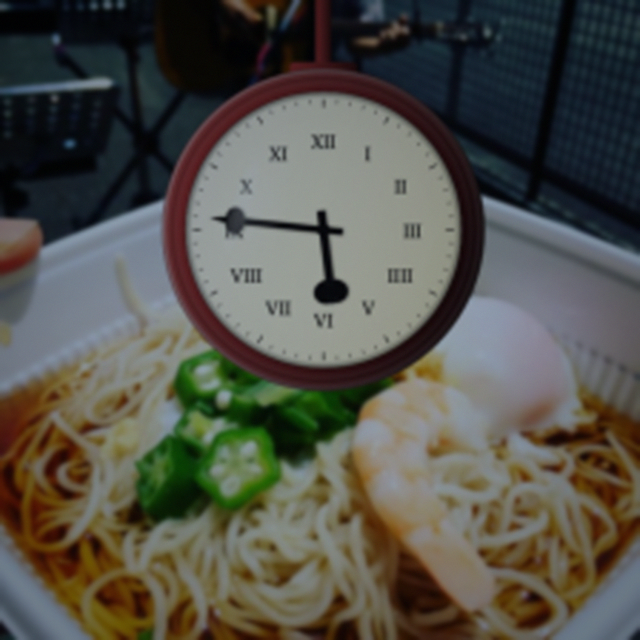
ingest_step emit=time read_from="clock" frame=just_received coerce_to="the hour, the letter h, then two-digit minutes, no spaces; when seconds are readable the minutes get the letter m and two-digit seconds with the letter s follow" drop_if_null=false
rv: 5h46
